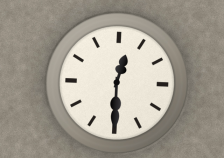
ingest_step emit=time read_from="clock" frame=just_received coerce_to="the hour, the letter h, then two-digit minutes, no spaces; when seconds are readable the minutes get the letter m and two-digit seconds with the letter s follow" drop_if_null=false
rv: 12h30
